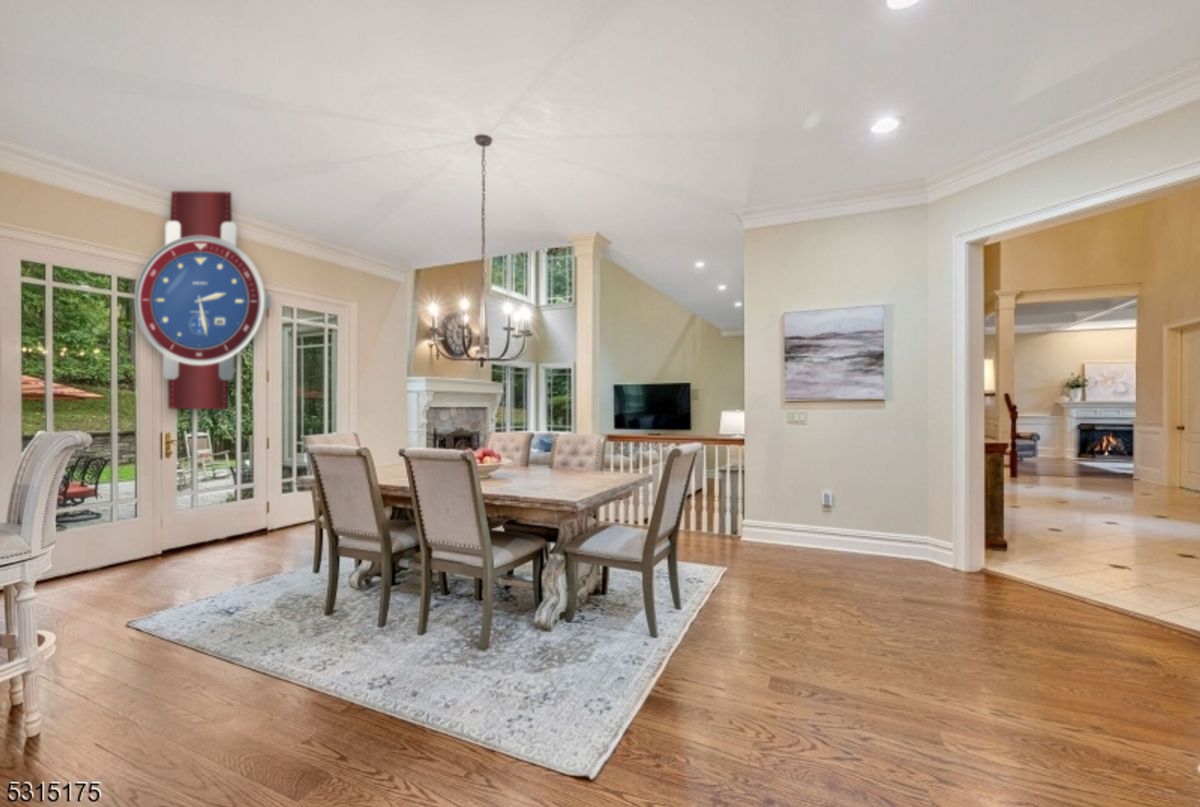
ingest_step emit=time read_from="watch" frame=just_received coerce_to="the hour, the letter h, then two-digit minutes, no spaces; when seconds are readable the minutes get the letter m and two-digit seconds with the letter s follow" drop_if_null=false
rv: 2h28
